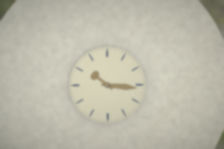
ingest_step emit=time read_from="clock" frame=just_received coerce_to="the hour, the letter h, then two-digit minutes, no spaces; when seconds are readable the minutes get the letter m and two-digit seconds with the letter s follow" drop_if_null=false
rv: 10h16
